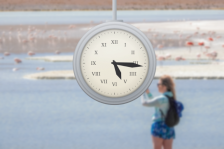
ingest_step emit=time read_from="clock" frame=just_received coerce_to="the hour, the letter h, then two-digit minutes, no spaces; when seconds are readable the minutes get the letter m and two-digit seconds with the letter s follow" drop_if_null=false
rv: 5h16
